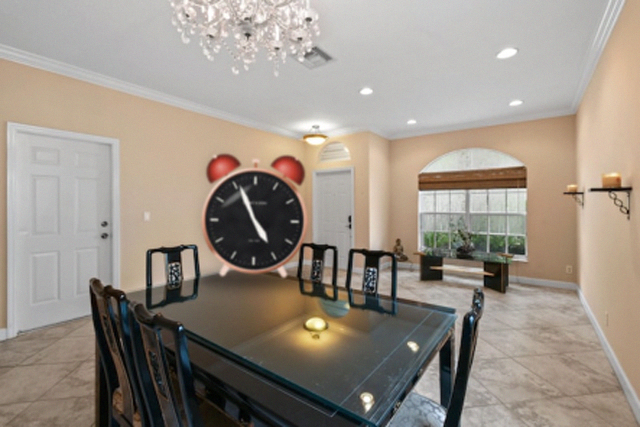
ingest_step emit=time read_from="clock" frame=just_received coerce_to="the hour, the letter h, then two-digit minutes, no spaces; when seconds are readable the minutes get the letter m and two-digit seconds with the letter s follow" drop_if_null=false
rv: 4h56
